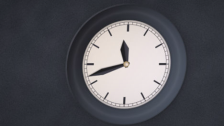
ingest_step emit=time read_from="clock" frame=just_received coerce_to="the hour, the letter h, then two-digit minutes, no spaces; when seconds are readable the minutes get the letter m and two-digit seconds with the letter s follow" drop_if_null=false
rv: 11h42
